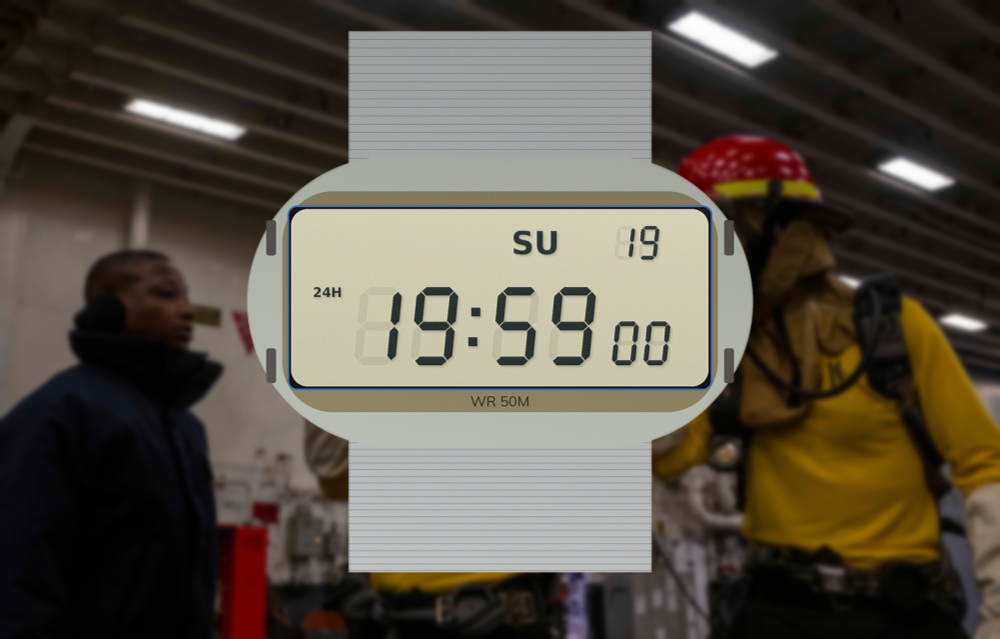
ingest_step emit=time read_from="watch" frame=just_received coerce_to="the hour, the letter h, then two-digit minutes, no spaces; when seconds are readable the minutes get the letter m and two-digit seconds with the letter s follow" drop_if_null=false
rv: 19h59m00s
